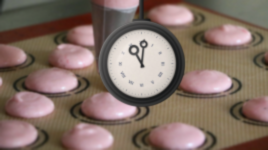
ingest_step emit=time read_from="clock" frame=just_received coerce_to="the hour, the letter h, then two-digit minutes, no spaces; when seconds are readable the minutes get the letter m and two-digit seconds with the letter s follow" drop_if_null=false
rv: 11h01
